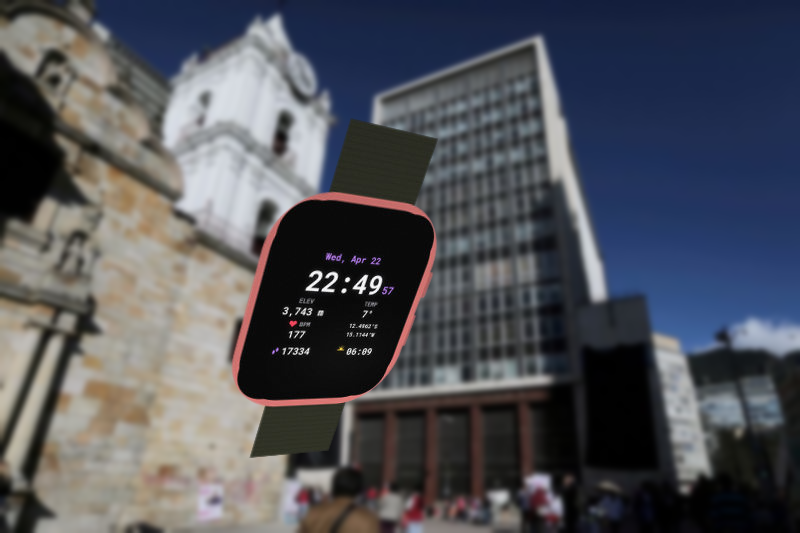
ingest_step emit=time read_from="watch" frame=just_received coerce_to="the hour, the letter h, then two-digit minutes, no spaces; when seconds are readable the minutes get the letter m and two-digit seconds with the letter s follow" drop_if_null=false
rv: 22h49m57s
